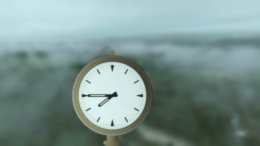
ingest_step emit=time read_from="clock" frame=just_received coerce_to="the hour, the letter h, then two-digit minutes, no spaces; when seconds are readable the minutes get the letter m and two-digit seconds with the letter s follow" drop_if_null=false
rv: 7h45
